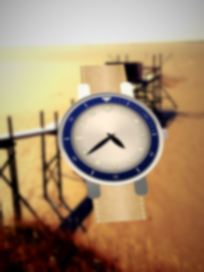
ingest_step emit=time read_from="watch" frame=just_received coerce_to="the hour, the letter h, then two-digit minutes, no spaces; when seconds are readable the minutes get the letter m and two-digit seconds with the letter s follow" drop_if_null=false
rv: 4h39
